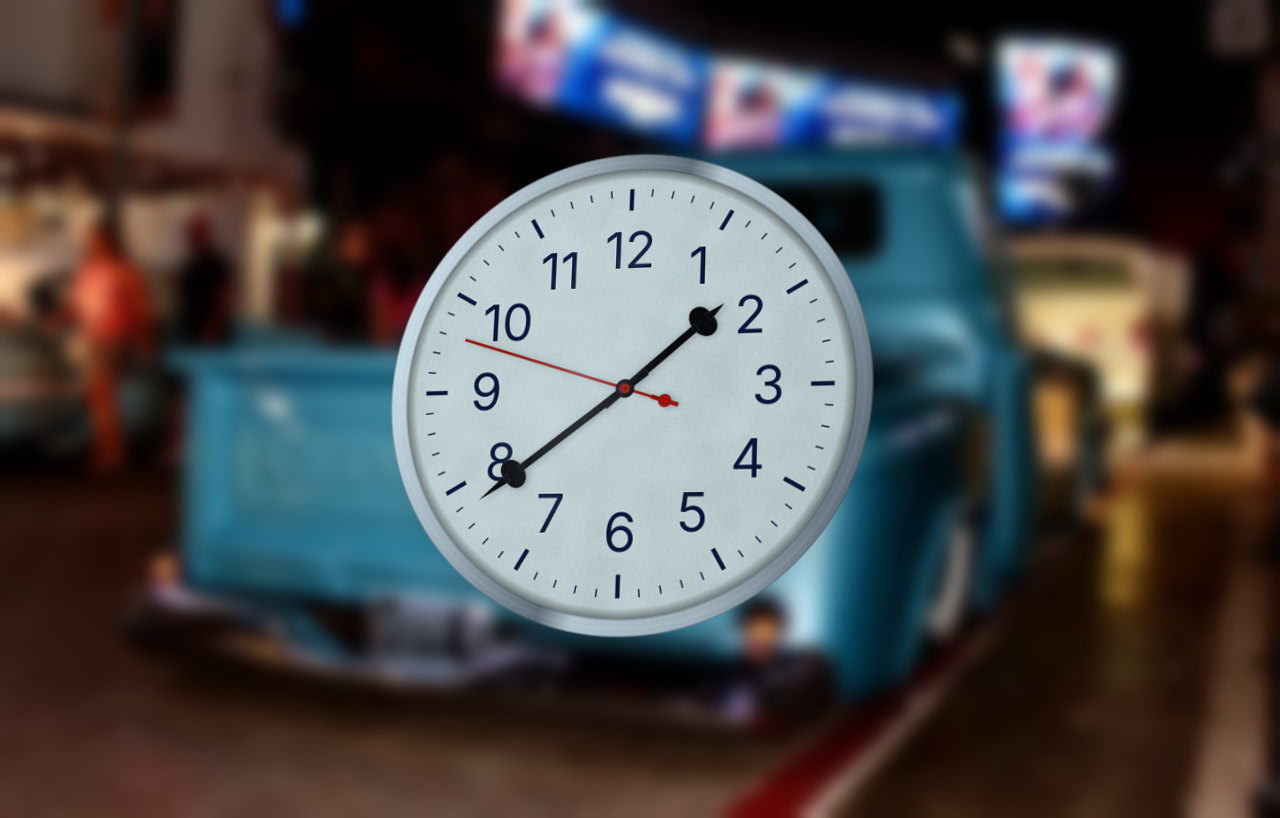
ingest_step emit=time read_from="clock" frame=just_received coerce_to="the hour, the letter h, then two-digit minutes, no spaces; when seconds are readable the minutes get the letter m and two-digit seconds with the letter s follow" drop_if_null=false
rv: 1h38m48s
